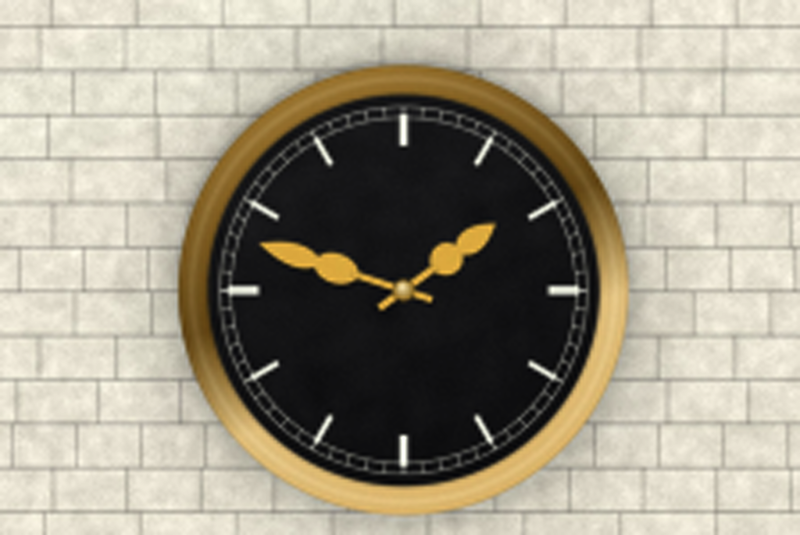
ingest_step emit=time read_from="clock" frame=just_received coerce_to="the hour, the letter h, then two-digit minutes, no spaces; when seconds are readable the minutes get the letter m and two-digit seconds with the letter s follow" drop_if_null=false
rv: 1h48
